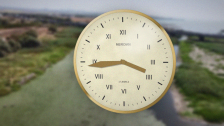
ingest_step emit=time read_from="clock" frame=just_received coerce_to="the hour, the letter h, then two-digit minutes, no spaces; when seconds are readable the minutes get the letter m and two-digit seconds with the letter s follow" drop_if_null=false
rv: 3h44
